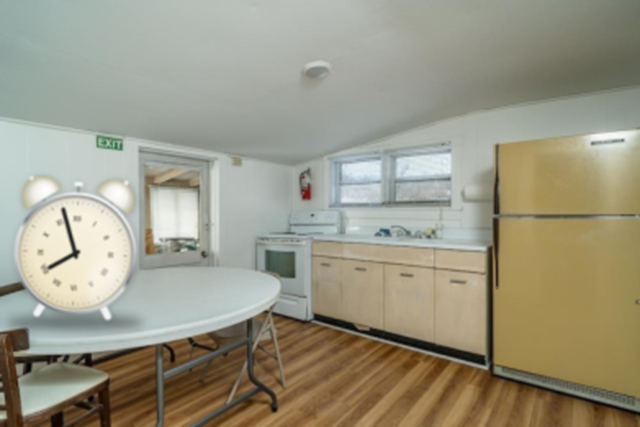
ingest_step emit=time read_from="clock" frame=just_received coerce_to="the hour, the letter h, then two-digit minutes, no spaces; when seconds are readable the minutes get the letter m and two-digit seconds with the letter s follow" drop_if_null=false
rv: 7h57
